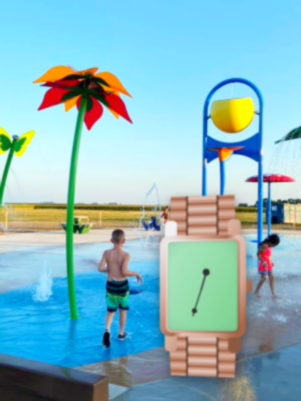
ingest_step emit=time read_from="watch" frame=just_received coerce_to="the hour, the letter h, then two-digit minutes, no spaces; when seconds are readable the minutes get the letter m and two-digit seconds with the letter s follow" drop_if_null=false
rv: 12h33
